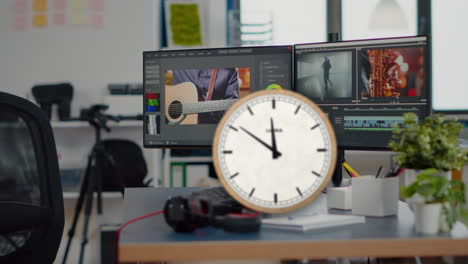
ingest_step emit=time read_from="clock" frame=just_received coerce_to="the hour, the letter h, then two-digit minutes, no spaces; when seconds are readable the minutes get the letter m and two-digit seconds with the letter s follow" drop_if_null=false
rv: 11h51
